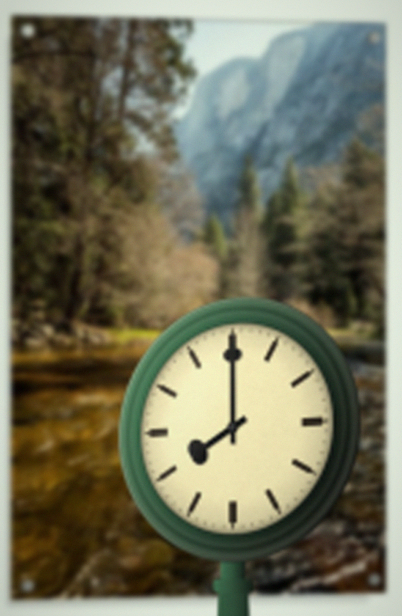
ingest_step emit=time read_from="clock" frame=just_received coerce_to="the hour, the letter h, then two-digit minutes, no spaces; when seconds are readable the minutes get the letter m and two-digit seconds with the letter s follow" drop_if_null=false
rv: 8h00
